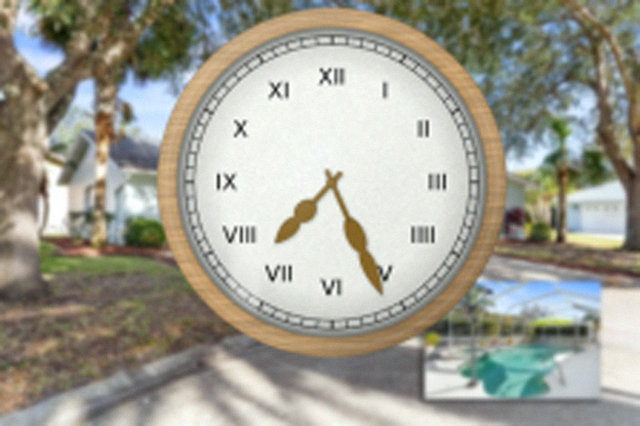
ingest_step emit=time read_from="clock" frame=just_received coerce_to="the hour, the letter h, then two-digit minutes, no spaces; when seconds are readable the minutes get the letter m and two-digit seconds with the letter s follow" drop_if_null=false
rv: 7h26
